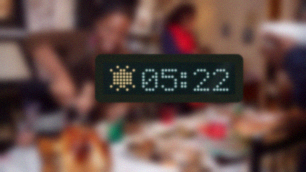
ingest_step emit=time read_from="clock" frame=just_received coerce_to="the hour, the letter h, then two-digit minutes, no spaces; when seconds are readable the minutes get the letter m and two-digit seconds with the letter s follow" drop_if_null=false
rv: 5h22
